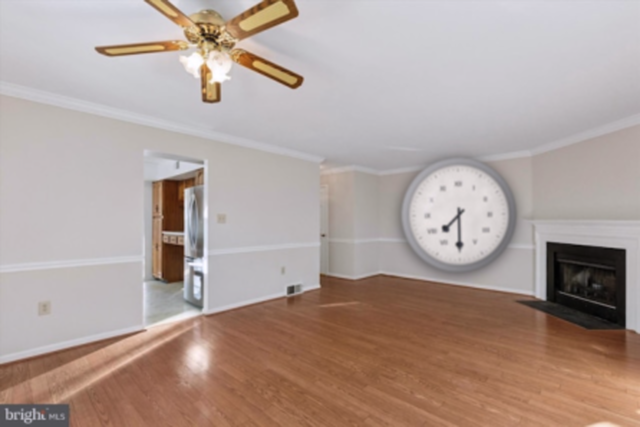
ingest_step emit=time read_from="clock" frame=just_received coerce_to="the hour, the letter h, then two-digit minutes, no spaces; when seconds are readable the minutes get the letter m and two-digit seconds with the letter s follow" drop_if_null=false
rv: 7h30
